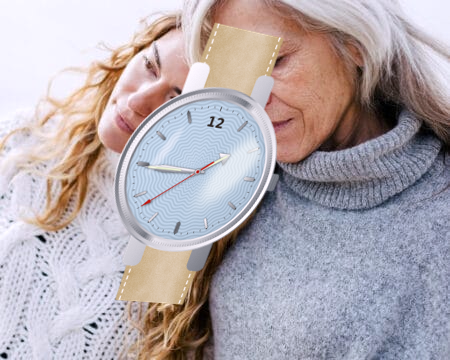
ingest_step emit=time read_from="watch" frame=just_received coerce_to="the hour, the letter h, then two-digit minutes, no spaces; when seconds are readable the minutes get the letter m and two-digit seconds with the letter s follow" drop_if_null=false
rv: 1h44m38s
